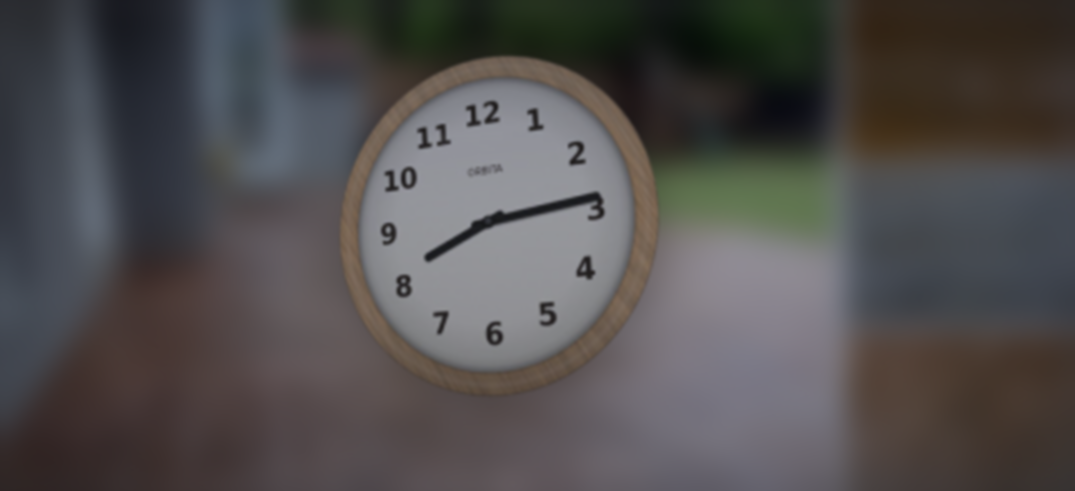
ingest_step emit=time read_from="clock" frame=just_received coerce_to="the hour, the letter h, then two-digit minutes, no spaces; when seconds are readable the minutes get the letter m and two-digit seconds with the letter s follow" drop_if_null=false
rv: 8h14
